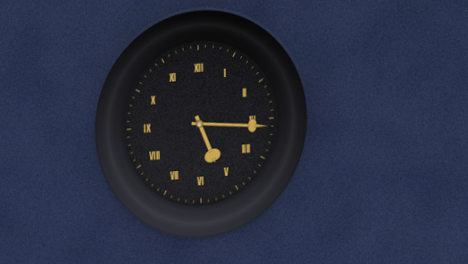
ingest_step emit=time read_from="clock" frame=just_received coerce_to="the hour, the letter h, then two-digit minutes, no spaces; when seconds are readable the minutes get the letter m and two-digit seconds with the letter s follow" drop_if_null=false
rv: 5h16
